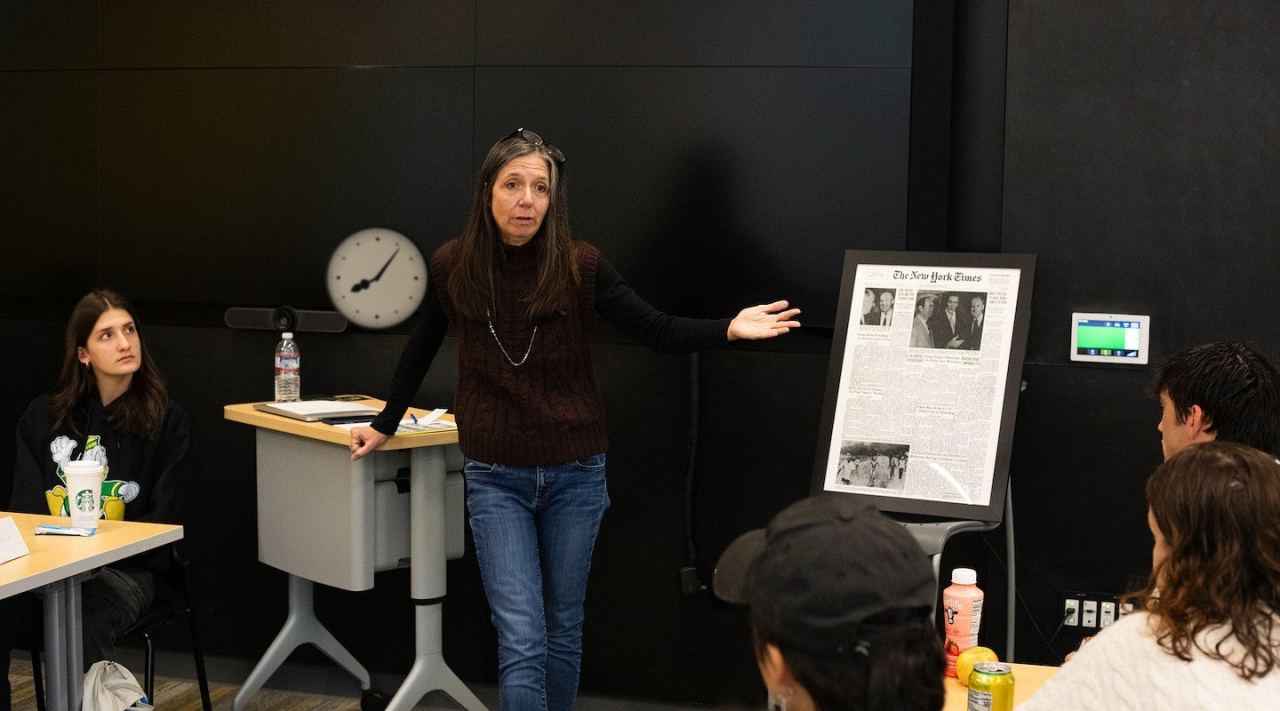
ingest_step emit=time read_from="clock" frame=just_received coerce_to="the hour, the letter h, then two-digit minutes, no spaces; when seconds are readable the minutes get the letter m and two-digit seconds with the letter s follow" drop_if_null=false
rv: 8h06
